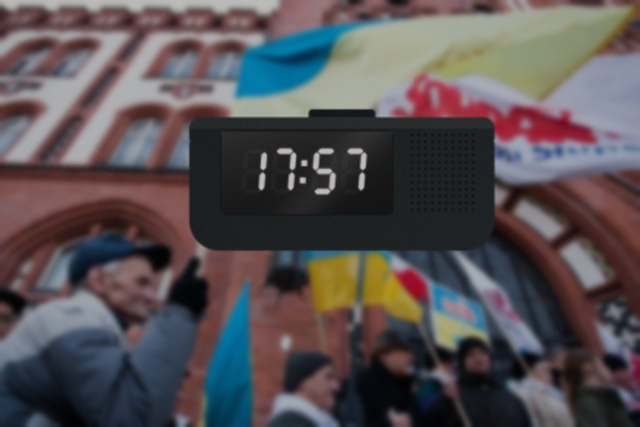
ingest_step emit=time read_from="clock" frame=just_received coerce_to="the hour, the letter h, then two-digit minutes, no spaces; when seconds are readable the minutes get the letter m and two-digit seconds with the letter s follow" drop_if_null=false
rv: 17h57
